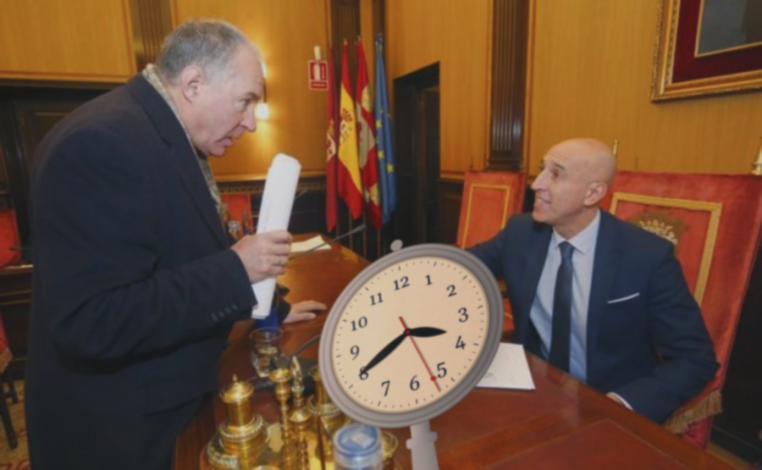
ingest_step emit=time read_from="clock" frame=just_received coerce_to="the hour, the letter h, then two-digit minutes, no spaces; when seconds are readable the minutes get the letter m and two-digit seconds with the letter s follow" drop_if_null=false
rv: 3h40m27s
